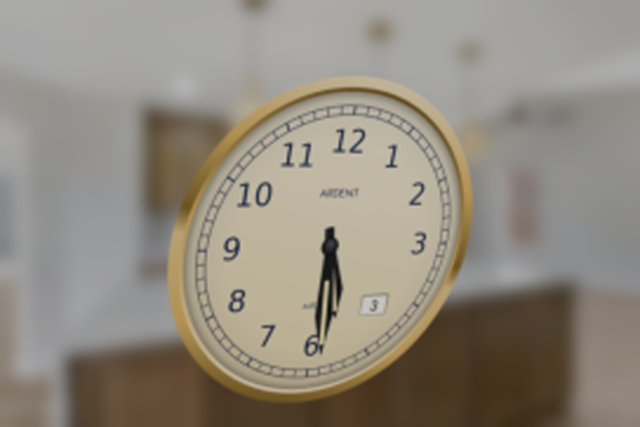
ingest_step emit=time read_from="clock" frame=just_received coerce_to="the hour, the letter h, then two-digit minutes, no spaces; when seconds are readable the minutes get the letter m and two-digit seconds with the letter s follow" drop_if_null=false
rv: 5h29
